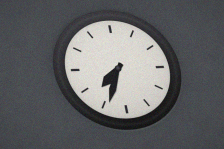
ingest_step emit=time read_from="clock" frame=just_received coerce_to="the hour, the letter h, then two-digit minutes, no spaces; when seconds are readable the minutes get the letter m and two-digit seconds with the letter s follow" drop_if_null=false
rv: 7h34
